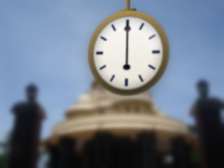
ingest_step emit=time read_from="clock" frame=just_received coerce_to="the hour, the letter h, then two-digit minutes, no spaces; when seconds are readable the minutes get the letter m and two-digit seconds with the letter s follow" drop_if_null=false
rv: 6h00
